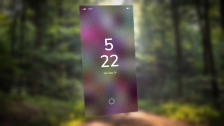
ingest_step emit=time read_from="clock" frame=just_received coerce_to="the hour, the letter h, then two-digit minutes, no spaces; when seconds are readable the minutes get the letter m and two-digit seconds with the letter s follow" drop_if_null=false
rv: 5h22
